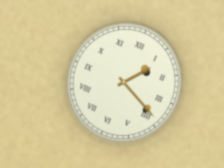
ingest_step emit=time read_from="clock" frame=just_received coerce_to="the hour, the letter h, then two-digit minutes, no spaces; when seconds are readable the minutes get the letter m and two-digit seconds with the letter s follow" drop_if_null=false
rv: 1h19
